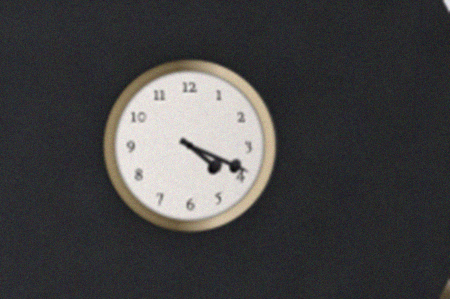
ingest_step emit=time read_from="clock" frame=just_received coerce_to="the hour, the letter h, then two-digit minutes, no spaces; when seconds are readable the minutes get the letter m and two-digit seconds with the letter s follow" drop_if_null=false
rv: 4h19
